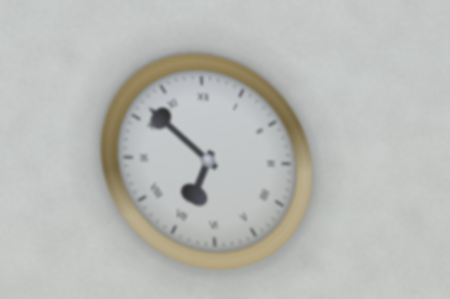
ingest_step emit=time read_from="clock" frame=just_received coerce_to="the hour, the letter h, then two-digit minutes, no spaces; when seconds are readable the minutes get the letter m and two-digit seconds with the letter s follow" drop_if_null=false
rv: 6h52
